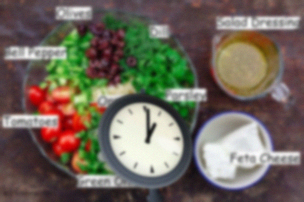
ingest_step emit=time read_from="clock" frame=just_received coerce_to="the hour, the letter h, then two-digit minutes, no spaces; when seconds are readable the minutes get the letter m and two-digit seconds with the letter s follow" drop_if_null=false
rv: 1h01
